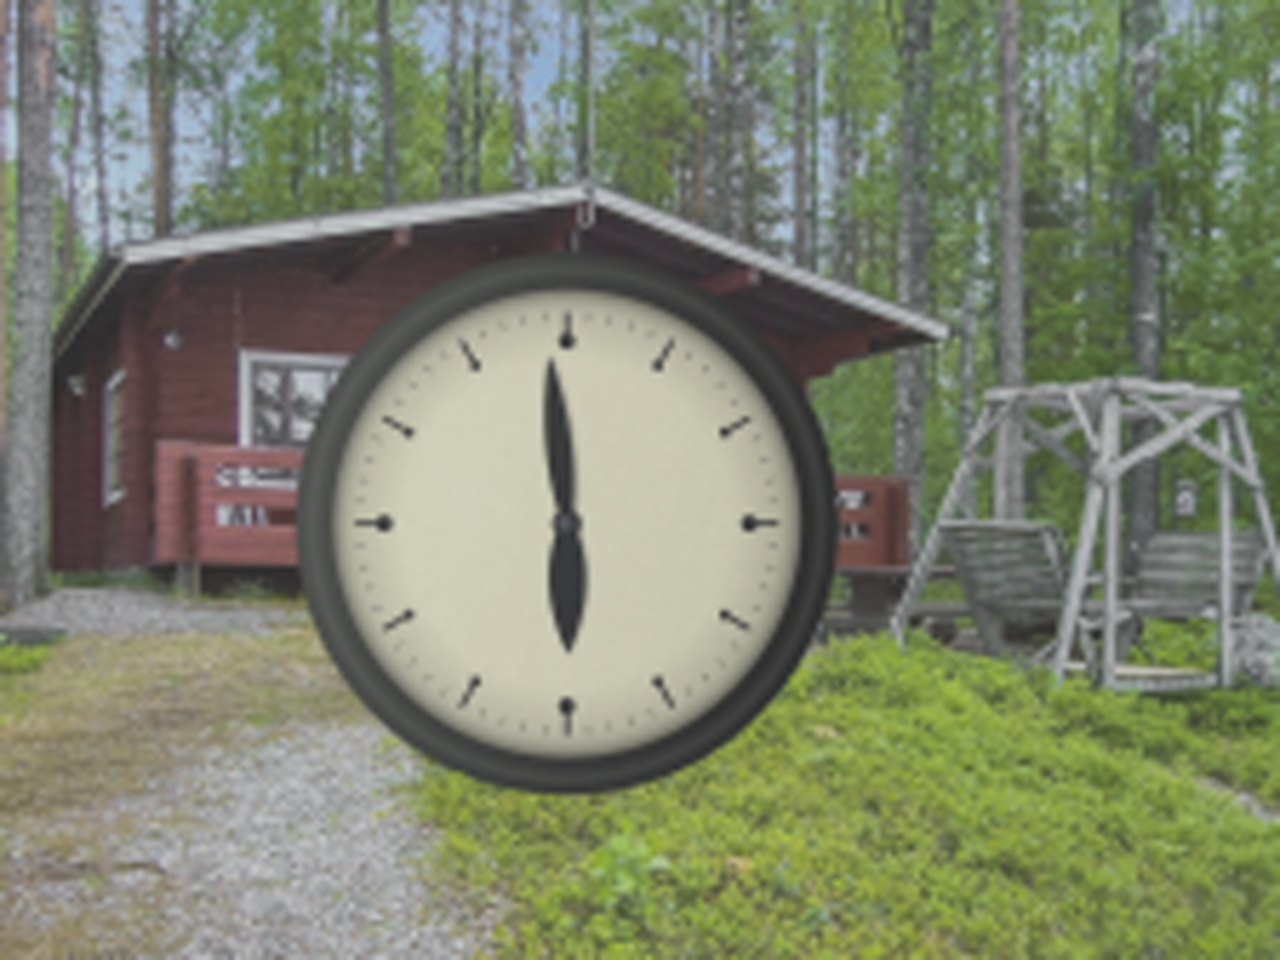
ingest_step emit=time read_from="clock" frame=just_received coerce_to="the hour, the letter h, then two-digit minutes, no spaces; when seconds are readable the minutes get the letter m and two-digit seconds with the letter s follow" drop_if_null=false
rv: 5h59
